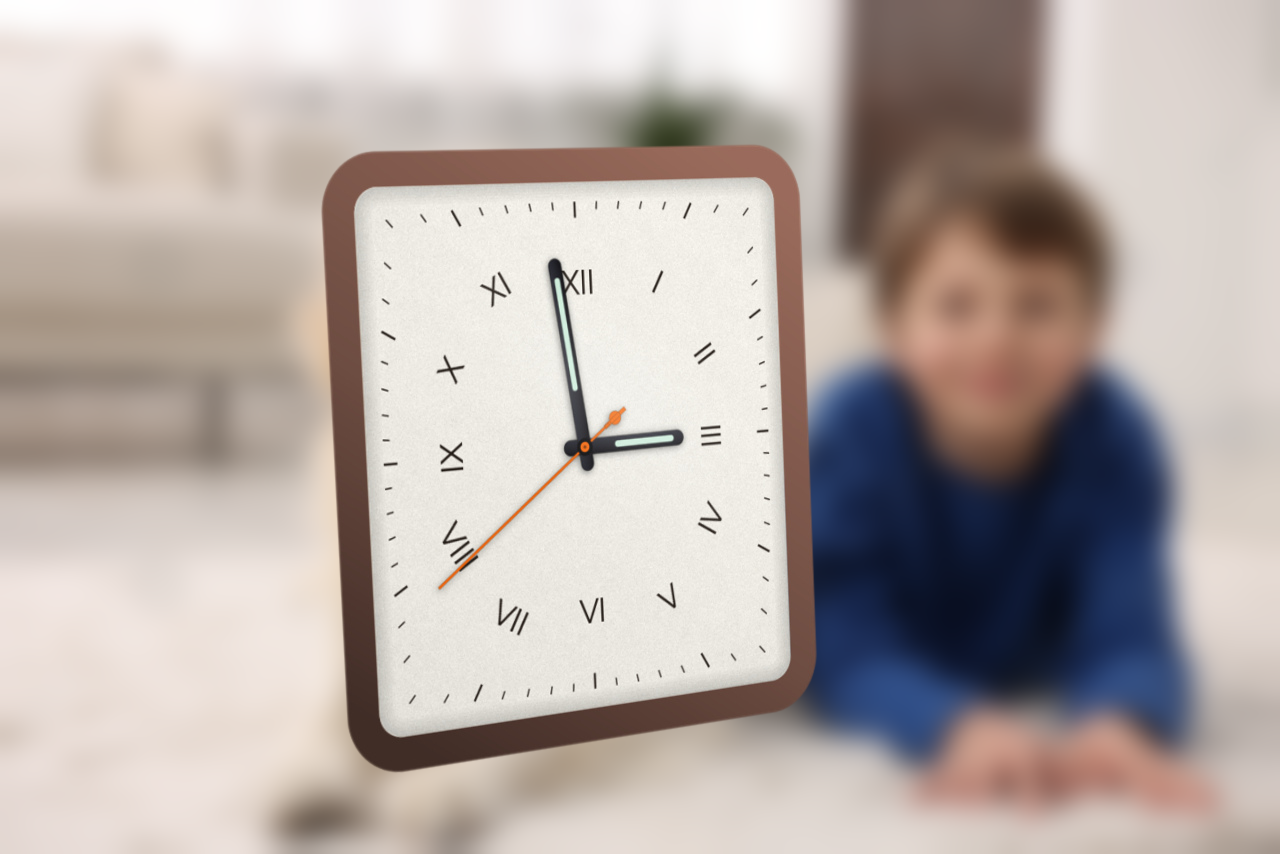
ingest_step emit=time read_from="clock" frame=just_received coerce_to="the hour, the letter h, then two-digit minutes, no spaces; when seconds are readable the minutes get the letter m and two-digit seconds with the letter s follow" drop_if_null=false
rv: 2h58m39s
